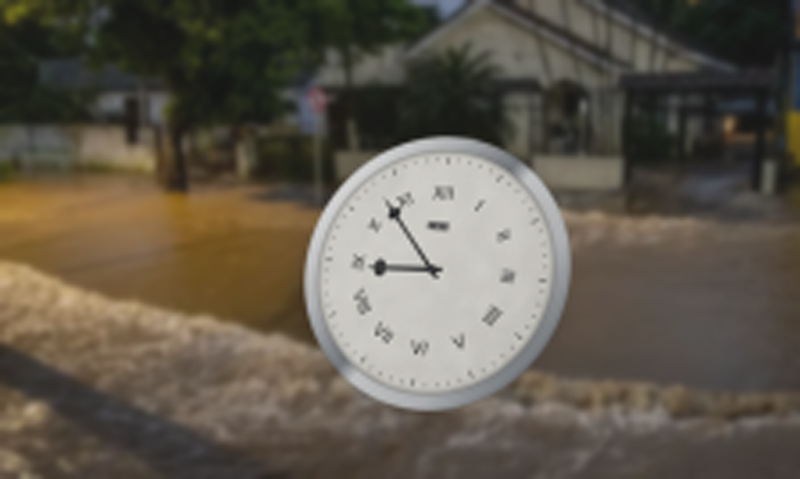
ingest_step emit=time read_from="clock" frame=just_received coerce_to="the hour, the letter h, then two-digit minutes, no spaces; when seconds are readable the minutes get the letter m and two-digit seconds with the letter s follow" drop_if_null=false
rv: 8h53
